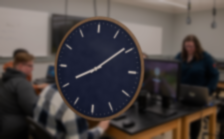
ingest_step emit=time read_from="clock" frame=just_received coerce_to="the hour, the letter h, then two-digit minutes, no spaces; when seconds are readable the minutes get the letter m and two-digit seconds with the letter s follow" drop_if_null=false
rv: 8h09
